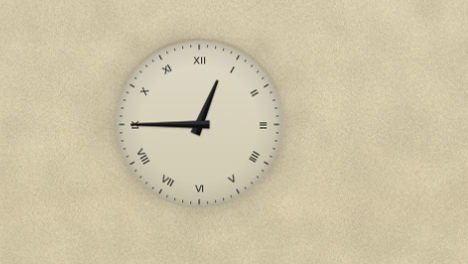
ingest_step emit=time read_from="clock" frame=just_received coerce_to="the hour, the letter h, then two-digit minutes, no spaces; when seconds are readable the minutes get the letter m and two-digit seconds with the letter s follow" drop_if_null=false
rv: 12h45
